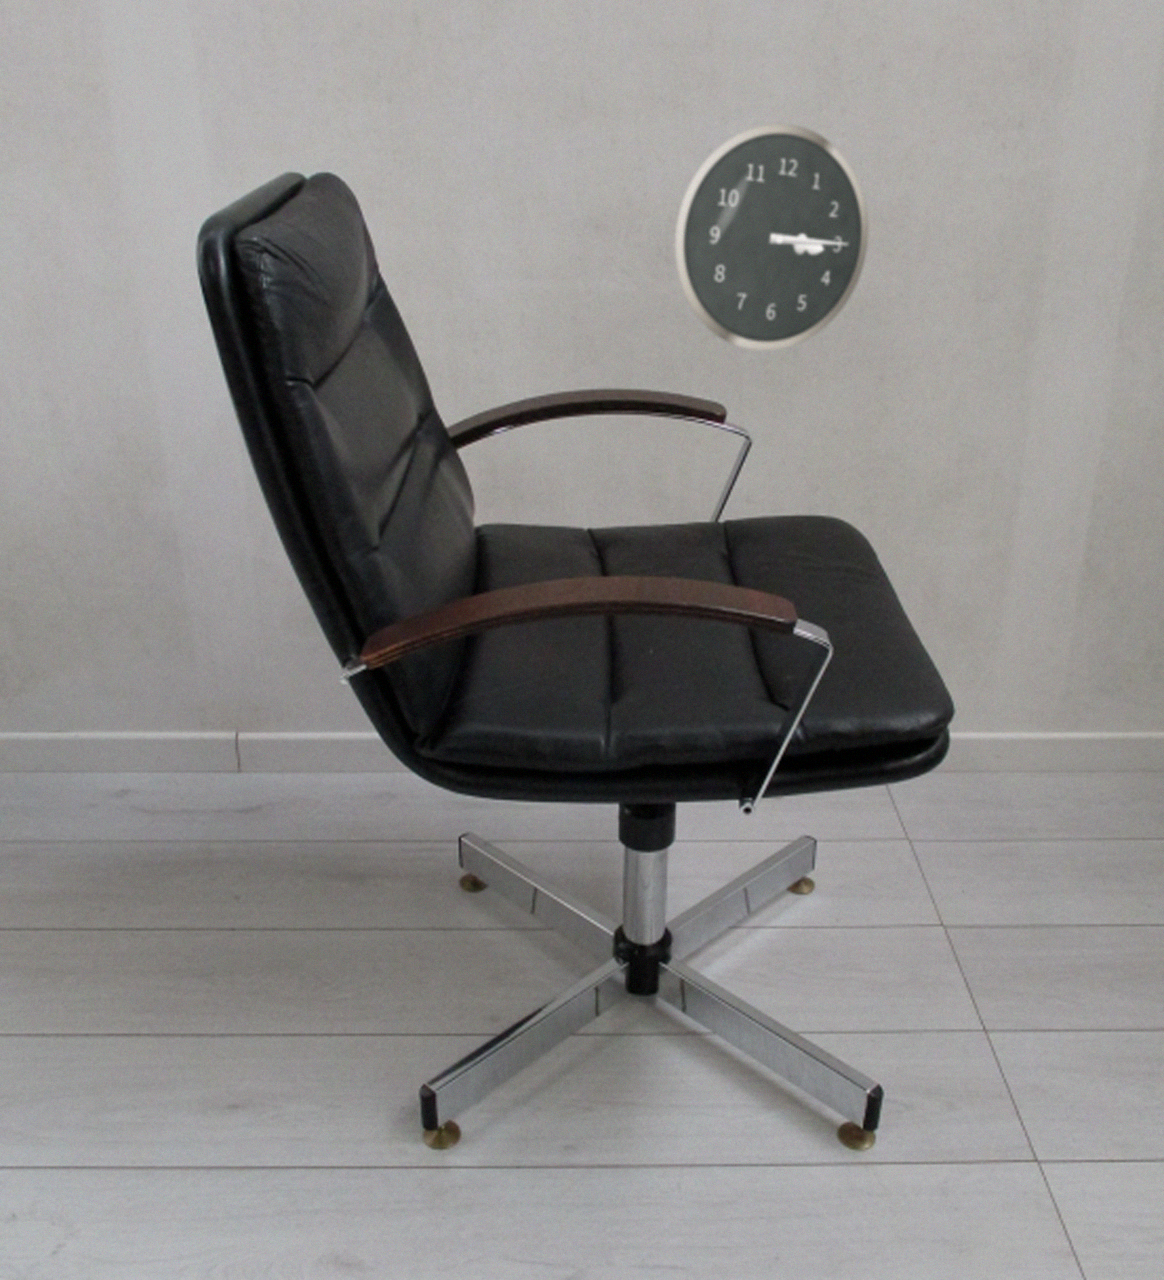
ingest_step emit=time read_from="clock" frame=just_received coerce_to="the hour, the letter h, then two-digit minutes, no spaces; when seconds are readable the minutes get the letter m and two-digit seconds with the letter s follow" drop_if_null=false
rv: 3h15
